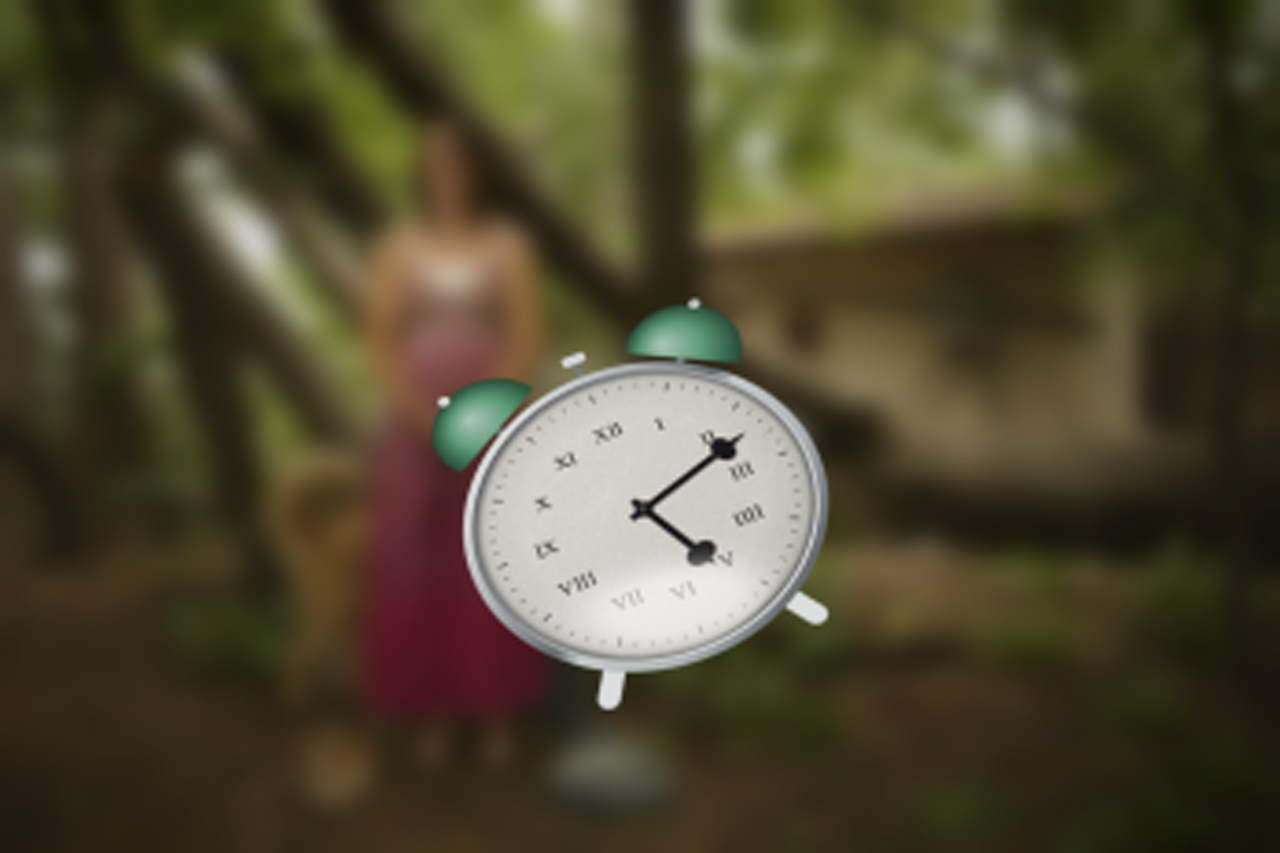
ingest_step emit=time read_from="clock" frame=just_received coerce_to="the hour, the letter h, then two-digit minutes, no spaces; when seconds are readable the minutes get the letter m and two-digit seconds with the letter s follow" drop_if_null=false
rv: 5h12
